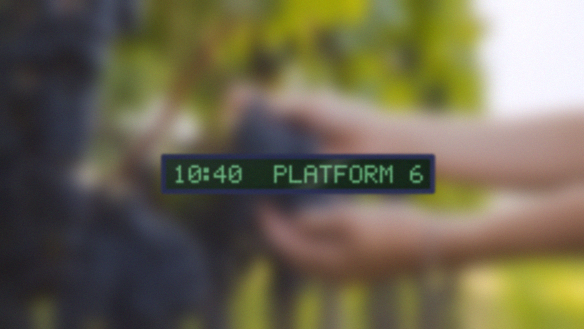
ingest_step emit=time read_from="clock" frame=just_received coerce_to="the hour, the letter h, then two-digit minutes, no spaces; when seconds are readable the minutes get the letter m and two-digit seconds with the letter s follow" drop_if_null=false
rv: 10h40
